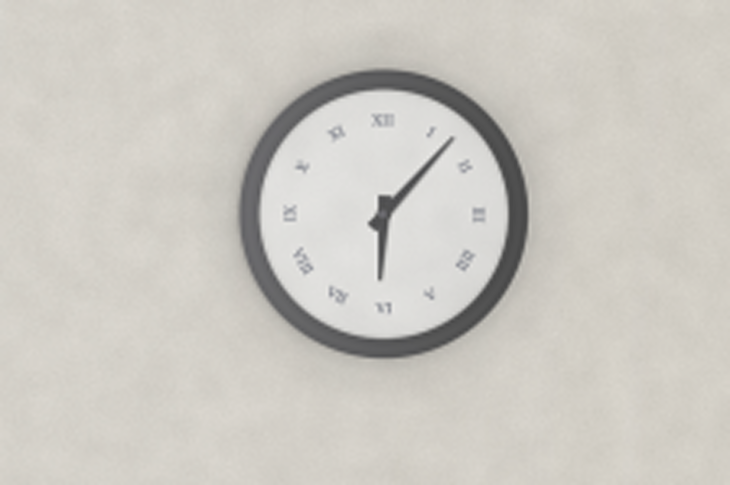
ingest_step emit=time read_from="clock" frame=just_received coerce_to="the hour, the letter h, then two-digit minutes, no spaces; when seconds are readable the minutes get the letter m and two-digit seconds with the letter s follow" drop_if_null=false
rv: 6h07
